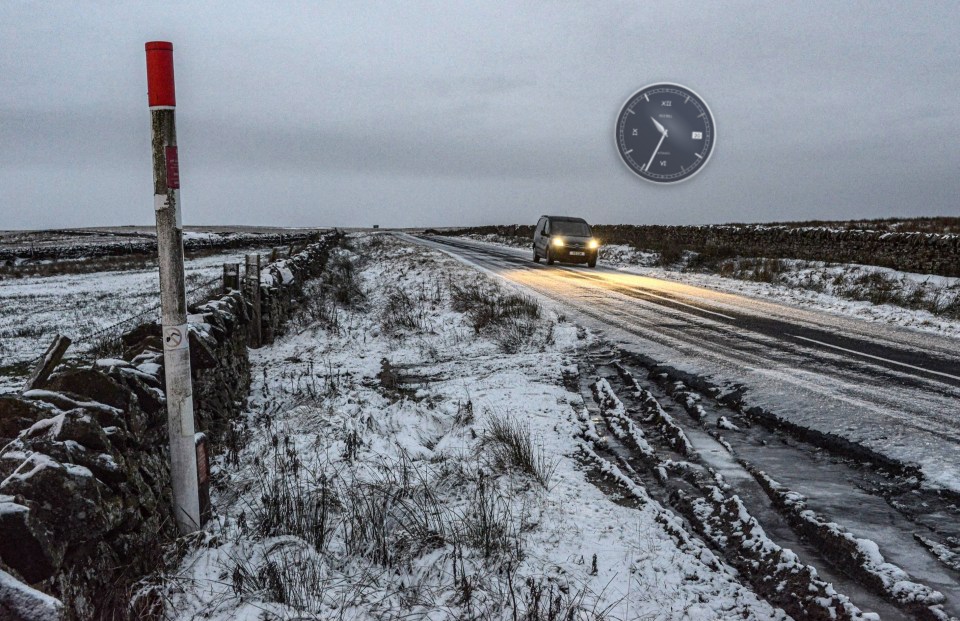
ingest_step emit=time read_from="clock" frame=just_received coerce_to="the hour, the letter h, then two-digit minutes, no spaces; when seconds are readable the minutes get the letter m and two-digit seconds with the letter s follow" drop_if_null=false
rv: 10h34
